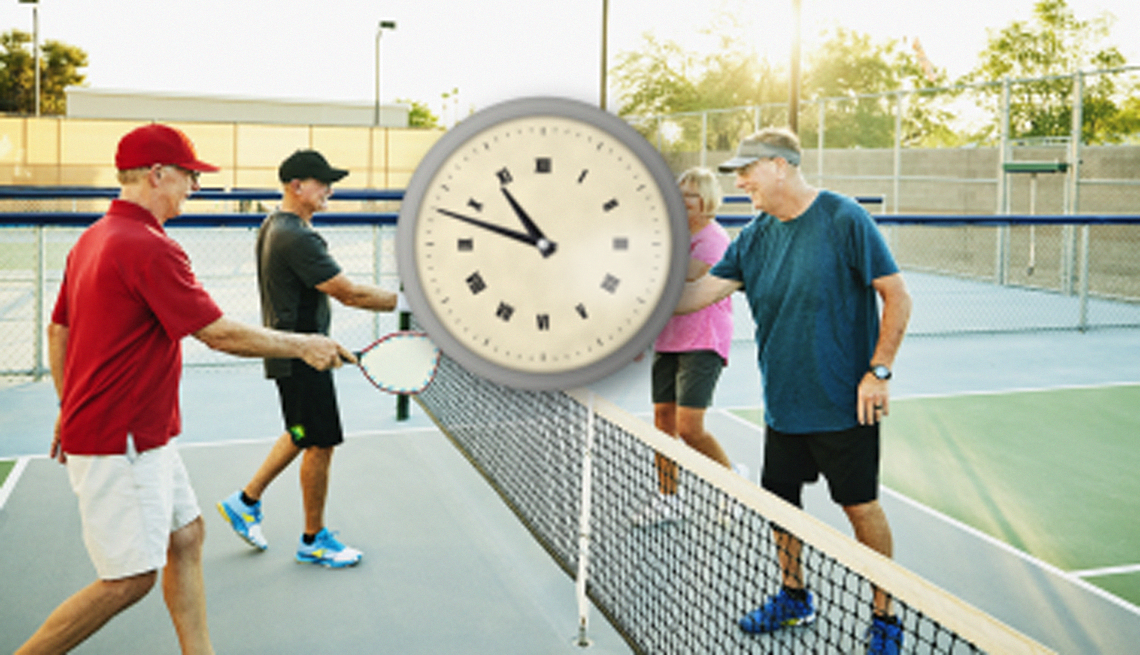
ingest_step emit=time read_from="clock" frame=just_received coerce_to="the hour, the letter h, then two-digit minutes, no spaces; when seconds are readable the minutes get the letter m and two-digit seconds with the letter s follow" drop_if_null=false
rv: 10h48
